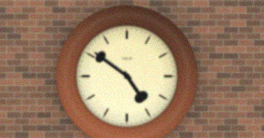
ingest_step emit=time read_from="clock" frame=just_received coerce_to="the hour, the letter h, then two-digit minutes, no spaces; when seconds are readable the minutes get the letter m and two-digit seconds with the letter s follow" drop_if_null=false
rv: 4h51
